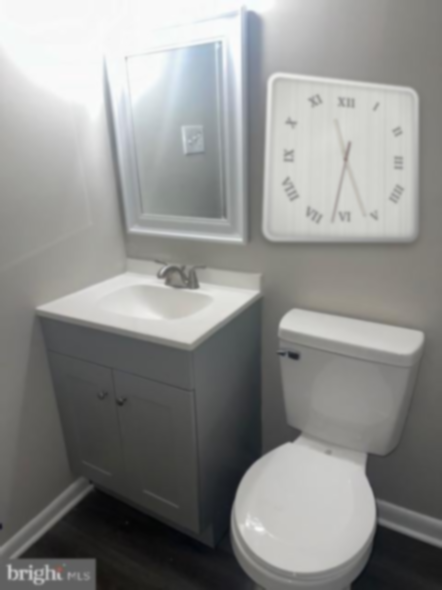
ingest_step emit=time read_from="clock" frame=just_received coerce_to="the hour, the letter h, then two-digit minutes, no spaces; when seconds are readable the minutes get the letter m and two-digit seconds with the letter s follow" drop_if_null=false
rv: 11h26m32s
